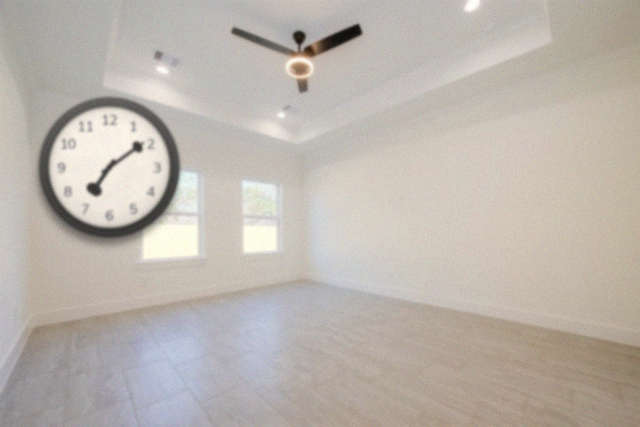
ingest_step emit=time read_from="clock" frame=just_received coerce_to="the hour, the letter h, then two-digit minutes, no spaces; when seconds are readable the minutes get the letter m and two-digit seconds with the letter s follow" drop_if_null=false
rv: 7h09
